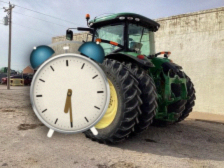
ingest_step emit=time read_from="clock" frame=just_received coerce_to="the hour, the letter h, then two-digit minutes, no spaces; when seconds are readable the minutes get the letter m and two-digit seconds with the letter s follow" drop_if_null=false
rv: 6h30
